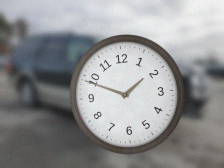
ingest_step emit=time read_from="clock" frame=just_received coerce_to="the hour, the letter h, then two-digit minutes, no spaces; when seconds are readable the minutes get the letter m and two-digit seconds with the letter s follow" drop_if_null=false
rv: 1h49
